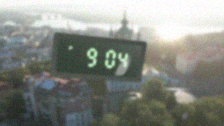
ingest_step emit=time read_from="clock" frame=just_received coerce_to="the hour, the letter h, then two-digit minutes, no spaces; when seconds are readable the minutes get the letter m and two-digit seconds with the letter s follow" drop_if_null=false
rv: 9h04
